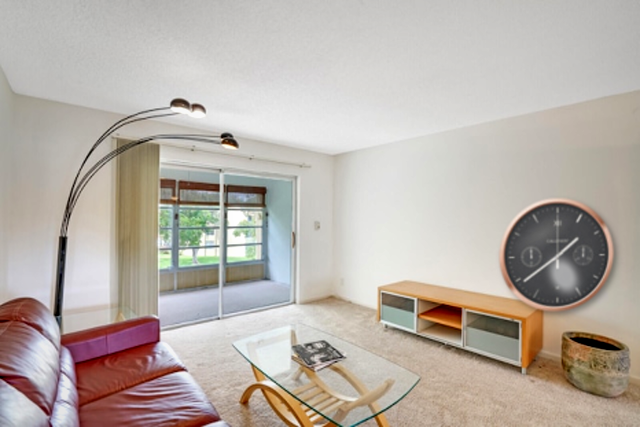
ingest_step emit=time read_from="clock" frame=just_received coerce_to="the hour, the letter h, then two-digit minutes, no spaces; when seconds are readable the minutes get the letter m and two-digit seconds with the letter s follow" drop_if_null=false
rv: 1h39
